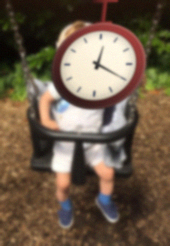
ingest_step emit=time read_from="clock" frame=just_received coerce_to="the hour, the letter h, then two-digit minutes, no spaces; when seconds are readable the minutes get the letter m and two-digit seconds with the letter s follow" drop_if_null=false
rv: 12h20
